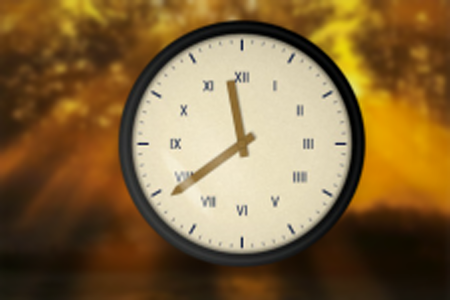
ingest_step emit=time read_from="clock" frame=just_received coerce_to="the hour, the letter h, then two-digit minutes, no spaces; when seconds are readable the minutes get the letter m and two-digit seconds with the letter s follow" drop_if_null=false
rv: 11h39
